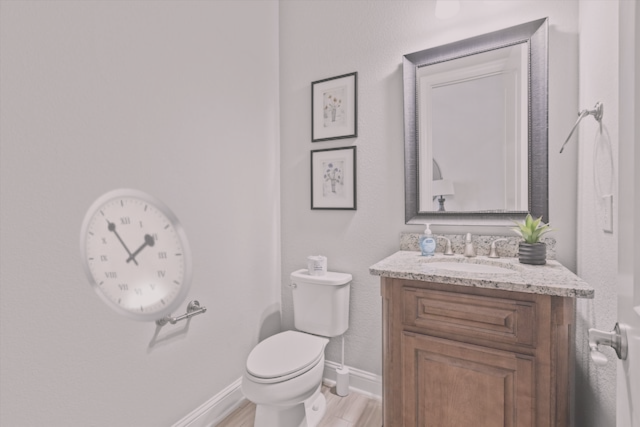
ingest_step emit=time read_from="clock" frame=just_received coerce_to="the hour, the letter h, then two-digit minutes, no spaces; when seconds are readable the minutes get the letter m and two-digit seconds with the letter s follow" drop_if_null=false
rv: 1h55
